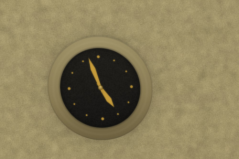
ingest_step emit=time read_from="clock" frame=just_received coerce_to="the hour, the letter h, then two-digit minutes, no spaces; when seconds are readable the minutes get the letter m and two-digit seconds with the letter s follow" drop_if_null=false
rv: 4h57
